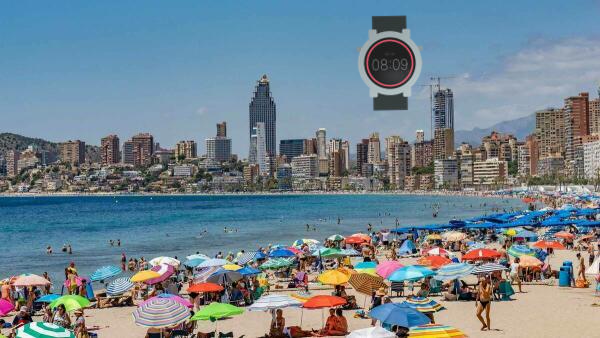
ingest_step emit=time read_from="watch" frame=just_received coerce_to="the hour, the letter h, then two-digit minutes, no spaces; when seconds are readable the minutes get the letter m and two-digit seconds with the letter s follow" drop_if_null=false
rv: 8h09
